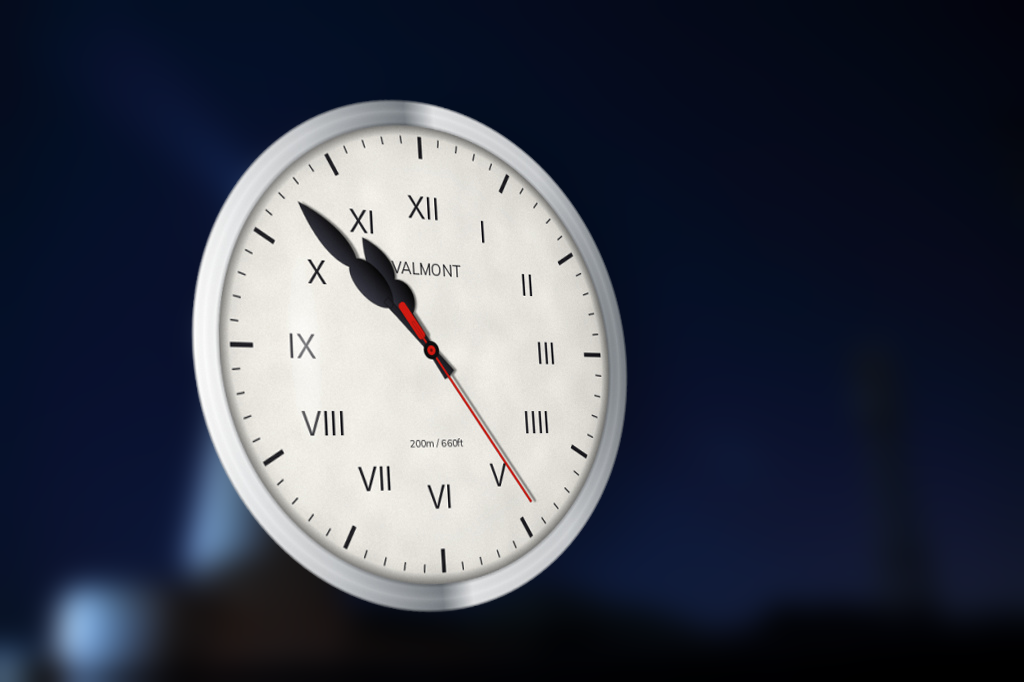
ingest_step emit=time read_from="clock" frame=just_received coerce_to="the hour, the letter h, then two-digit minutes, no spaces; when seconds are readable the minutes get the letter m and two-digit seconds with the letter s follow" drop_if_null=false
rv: 10h52m24s
